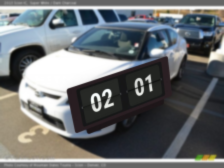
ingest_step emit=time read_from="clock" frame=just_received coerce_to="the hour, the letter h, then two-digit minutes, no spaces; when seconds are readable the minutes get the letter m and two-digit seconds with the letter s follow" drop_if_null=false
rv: 2h01
